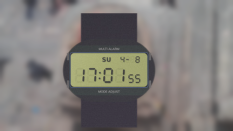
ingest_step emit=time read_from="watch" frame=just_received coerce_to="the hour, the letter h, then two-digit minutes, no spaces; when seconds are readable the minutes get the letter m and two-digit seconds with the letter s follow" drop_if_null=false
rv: 17h01m55s
